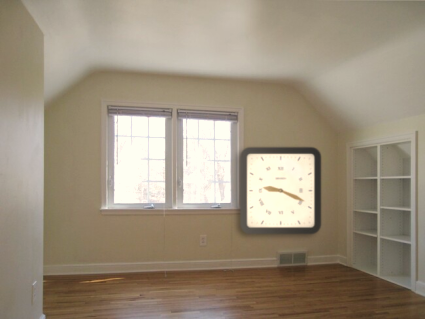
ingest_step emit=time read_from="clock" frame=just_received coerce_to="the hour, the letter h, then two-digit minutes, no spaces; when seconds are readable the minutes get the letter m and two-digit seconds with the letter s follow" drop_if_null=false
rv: 9h19
